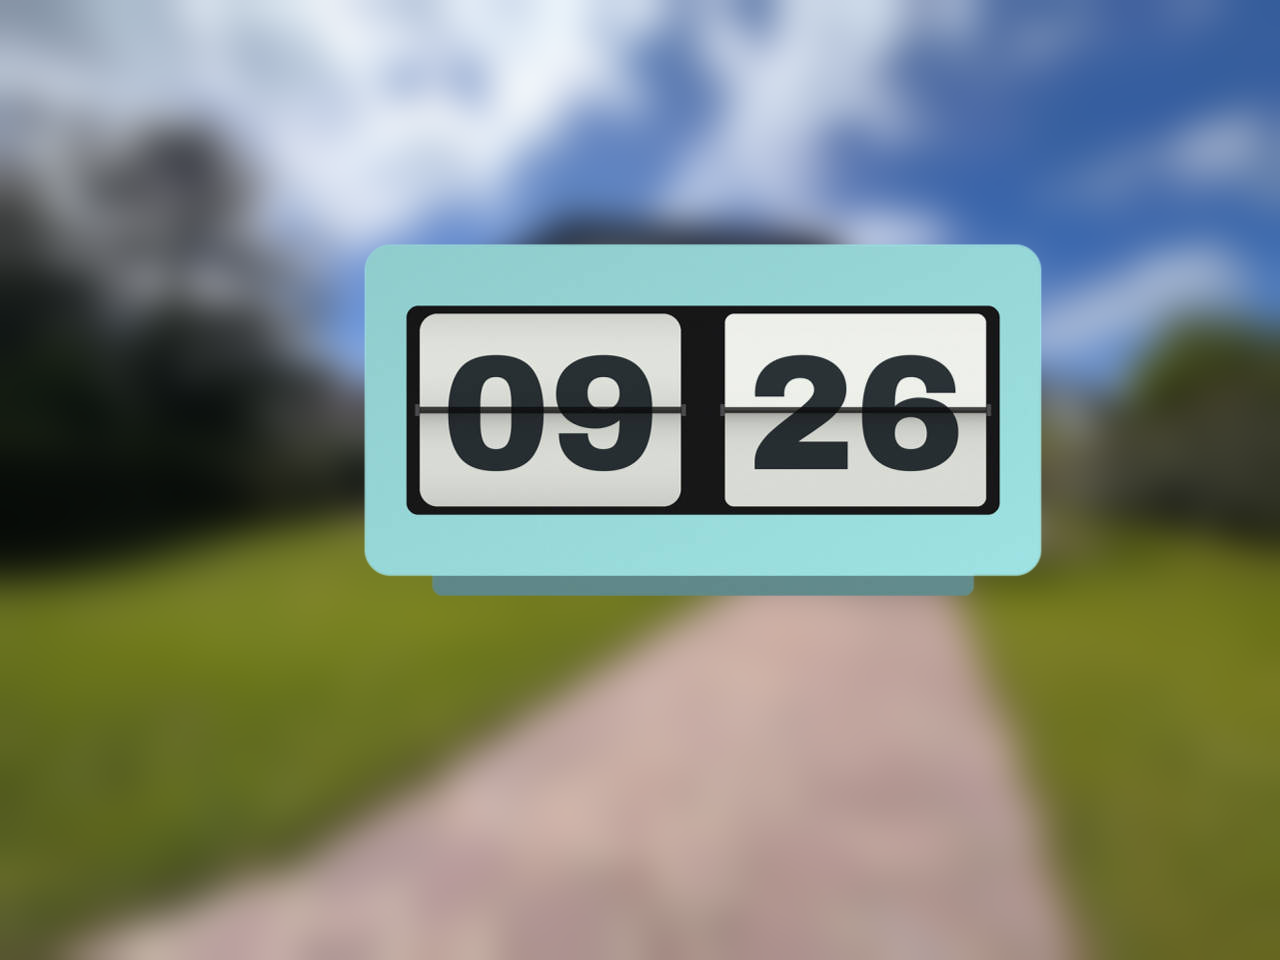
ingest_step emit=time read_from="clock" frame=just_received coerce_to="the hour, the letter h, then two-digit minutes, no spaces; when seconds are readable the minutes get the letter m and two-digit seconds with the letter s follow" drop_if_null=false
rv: 9h26
